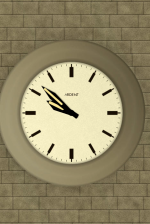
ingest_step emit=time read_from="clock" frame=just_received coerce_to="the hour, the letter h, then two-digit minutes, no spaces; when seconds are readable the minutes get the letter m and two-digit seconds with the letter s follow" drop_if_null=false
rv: 9h52
